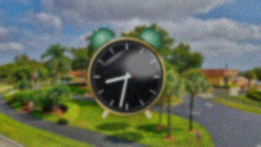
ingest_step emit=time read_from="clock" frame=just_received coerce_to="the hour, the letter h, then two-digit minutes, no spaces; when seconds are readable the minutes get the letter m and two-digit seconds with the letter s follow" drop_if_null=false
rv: 8h32
